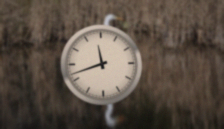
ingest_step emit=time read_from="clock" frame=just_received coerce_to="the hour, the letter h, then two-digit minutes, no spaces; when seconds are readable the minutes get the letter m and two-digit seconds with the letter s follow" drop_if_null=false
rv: 11h42
